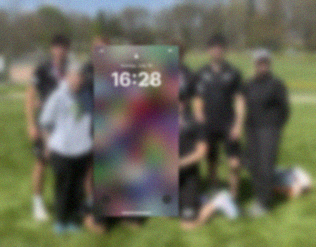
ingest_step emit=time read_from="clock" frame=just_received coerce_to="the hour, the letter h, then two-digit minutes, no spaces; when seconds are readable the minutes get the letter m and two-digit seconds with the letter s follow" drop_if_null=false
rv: 16h28
